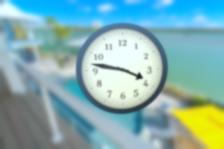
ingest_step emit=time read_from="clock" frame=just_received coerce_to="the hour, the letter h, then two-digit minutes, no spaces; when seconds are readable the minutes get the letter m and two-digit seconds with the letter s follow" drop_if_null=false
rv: 3h47
